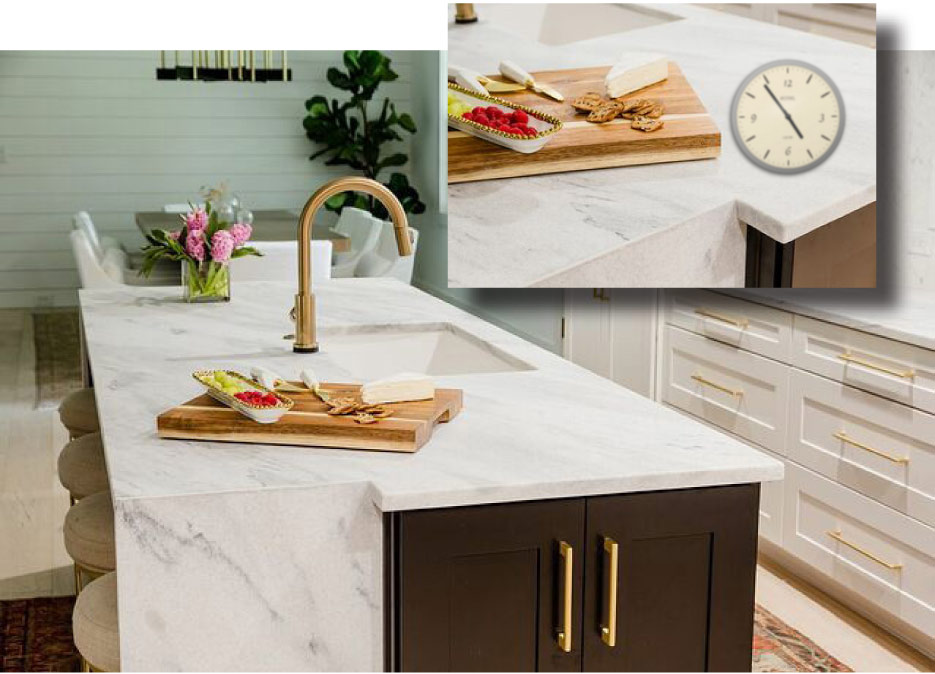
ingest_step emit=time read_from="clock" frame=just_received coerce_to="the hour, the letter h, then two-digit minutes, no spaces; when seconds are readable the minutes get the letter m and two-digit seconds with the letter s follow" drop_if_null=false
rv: 4h54
